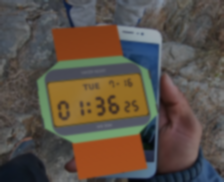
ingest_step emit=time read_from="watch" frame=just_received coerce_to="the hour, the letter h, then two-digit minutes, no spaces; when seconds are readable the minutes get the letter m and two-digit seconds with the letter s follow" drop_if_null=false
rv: 1h36
